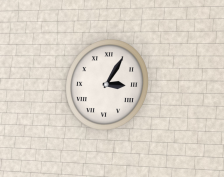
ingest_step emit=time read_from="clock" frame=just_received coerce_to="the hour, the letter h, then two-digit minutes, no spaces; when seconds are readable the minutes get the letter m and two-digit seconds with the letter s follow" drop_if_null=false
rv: 3h05
